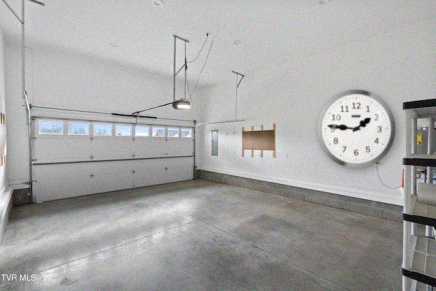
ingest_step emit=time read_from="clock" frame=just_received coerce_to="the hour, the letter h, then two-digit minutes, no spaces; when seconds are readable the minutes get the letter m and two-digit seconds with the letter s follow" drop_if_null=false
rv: 1h46
